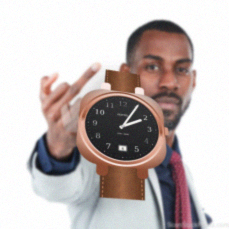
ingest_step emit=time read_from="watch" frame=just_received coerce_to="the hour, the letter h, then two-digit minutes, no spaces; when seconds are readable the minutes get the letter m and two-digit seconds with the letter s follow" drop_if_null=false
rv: 2h05
